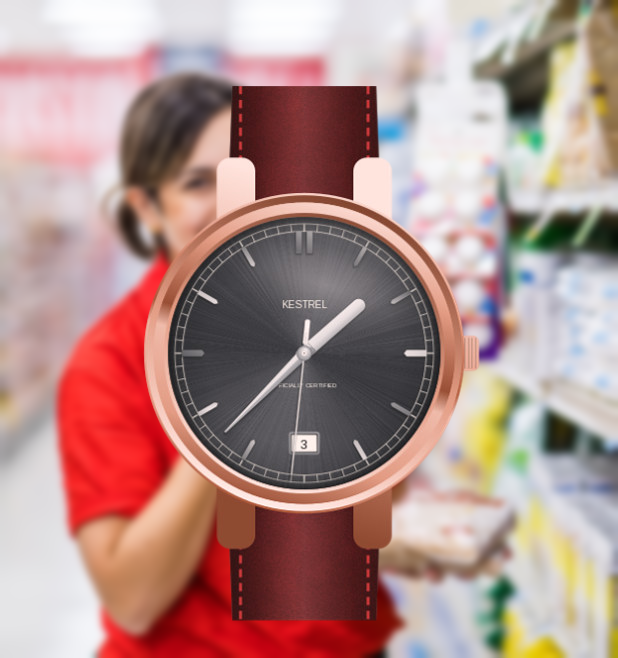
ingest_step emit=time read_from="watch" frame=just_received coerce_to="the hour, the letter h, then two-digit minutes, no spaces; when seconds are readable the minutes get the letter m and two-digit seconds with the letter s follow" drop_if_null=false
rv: 1h37m31s
